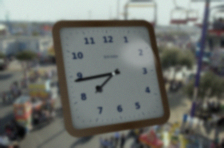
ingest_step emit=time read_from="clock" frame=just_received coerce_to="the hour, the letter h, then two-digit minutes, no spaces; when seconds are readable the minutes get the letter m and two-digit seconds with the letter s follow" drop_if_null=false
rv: 7h44
